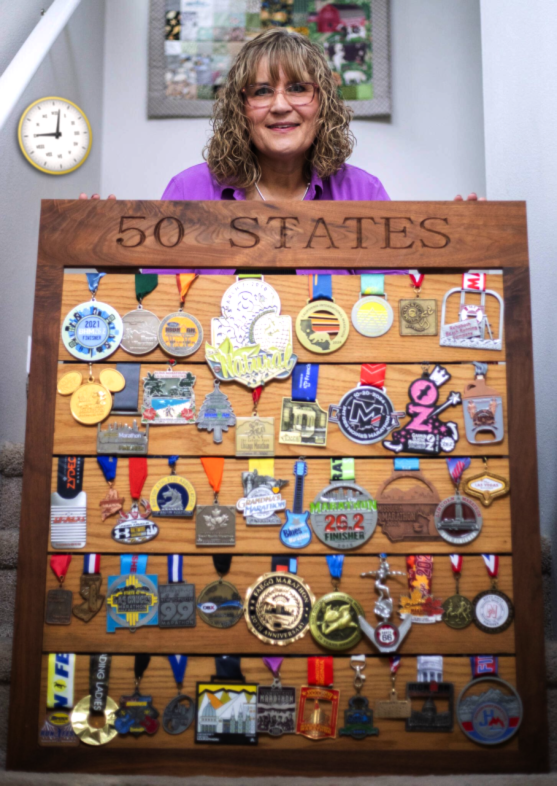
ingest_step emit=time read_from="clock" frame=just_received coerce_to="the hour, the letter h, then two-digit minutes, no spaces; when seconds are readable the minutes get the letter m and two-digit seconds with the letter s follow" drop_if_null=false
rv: 9h02
